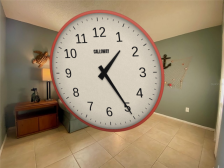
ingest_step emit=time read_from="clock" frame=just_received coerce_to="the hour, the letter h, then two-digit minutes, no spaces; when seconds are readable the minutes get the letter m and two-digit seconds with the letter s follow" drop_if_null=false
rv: 1h25
